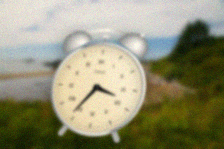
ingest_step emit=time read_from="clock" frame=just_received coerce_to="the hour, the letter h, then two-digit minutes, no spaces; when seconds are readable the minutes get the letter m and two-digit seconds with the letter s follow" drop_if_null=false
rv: 3h36
